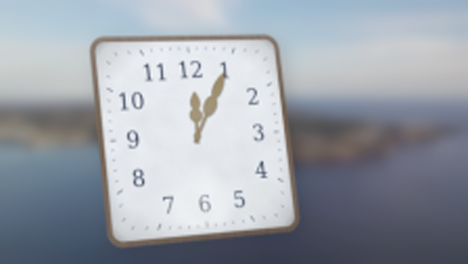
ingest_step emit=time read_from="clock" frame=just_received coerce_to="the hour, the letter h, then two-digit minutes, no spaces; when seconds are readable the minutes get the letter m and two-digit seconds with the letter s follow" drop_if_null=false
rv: 12h05
